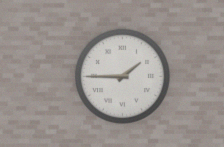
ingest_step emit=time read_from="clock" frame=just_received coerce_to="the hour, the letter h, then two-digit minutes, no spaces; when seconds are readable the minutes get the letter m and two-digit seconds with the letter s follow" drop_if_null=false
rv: 1h45
